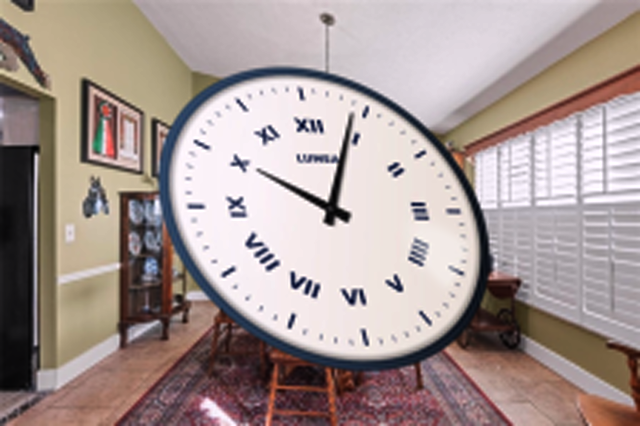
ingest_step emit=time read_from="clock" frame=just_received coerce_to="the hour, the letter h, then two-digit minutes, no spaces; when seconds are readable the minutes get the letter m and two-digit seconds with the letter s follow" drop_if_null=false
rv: 10h04
